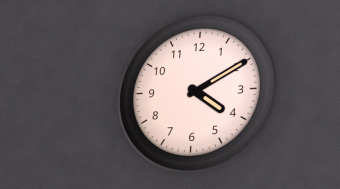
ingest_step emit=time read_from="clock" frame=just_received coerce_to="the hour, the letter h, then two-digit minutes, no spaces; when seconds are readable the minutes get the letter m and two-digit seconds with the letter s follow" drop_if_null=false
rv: 4h10
